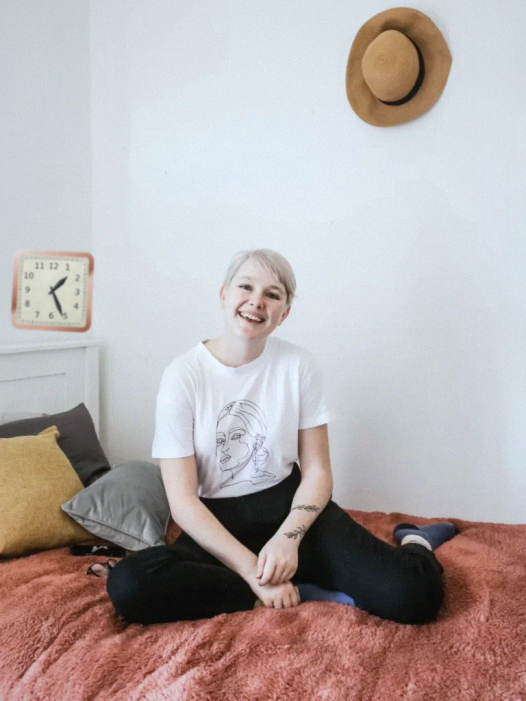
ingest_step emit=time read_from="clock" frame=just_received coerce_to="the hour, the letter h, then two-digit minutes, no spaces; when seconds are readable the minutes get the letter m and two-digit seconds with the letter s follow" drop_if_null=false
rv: 1h26
